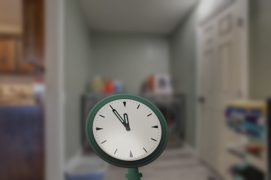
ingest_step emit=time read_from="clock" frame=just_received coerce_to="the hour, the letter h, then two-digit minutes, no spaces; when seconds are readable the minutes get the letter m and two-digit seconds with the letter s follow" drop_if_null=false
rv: 11h55
